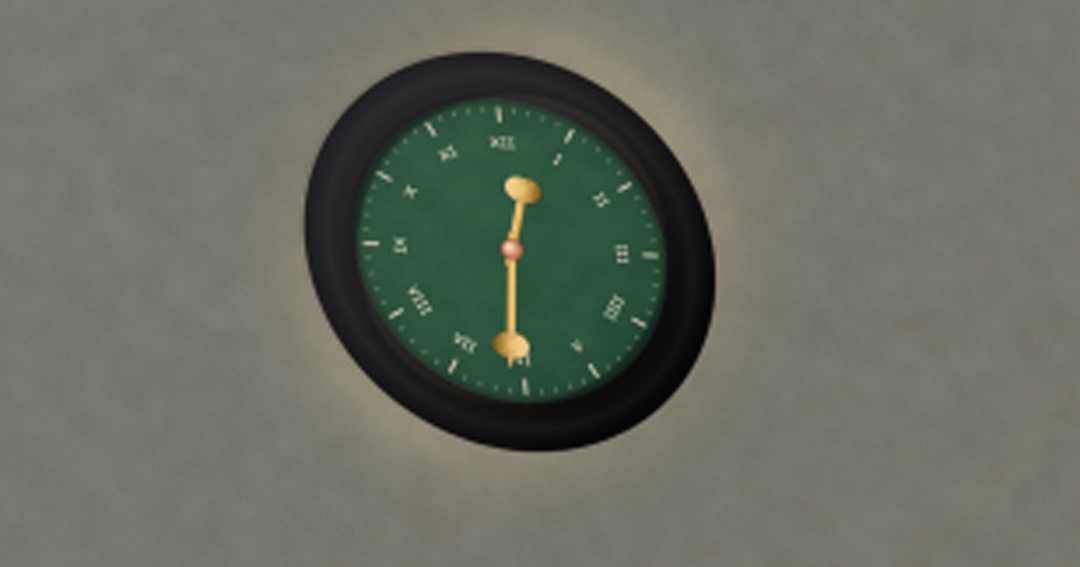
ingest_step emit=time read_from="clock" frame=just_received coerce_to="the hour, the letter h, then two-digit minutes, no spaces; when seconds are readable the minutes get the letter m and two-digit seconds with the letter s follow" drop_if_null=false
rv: 12h31
